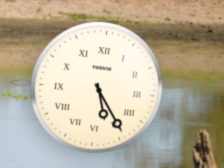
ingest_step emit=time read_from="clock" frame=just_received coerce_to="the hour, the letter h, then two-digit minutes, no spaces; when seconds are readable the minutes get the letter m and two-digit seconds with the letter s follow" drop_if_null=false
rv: 5h24
